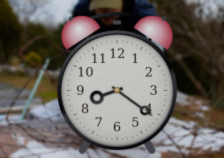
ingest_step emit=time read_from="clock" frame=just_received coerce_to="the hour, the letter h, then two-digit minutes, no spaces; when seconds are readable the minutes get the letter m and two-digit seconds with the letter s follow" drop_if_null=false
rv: 8h21
